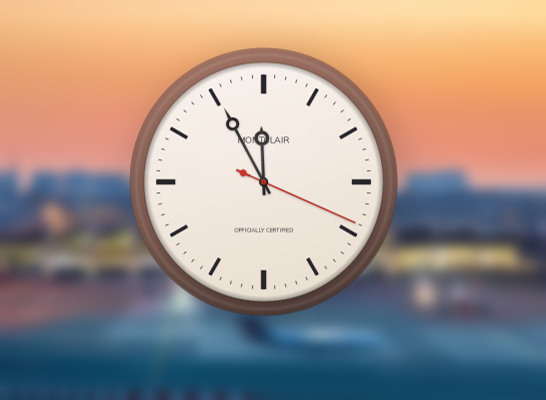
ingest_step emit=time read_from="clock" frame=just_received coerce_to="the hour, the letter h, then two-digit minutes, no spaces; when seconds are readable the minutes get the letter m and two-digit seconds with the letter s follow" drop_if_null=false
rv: 11h55m19s
